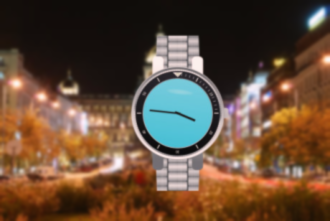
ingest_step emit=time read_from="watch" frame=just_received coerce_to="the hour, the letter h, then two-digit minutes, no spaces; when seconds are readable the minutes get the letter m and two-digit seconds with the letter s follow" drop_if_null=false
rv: 3h46
